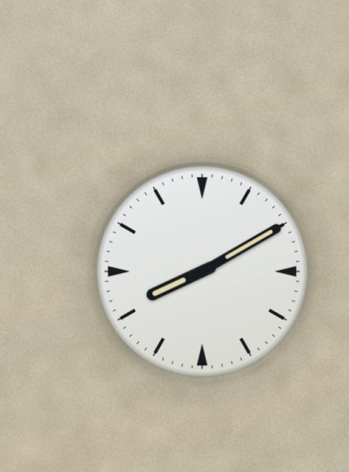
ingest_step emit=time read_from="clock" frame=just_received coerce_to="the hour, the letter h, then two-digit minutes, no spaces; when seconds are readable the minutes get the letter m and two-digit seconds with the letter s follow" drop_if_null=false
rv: 8h10
